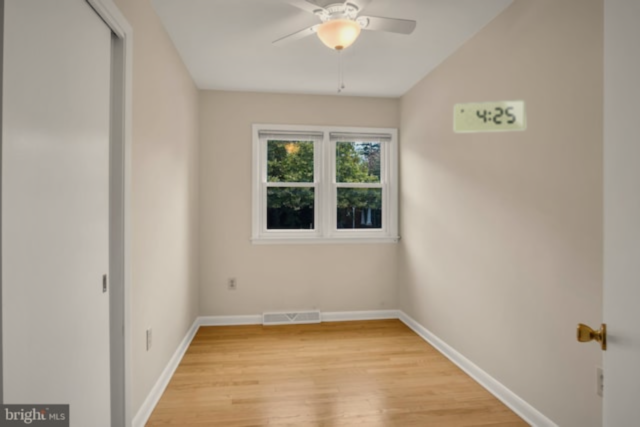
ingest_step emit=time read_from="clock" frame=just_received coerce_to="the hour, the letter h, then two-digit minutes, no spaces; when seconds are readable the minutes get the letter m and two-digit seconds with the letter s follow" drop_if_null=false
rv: 4h25
